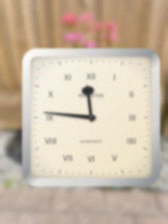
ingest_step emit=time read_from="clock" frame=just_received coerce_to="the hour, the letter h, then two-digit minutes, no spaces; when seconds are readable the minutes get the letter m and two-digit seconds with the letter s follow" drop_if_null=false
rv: 11h46
